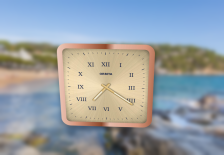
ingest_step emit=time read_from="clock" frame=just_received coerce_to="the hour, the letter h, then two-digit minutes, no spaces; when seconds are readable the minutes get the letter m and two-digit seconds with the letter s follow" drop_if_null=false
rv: 7h21
